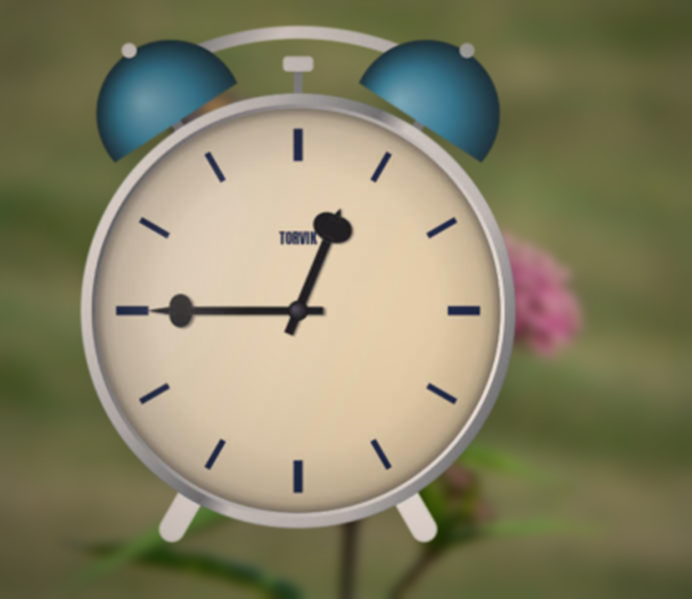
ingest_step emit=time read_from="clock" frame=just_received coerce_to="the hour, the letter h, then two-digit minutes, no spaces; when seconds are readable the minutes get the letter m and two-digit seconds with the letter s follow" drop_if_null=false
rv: 12h45
